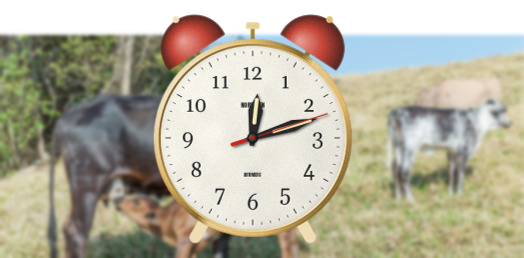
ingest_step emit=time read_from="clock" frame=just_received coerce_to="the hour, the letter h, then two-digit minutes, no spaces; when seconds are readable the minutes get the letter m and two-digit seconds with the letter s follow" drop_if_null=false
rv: 12h12m12s
